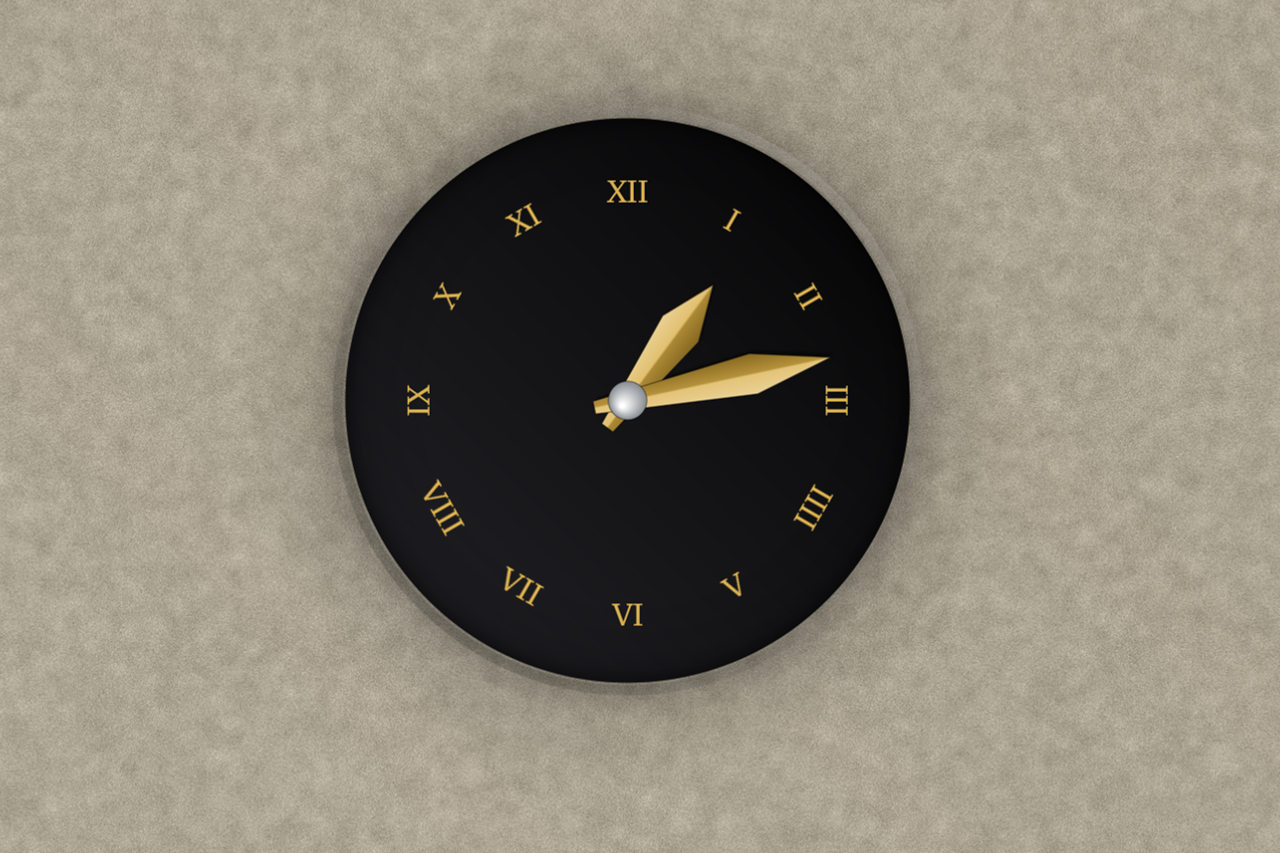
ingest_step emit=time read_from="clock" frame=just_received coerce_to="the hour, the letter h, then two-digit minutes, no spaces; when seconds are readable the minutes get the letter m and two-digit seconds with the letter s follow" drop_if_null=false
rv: 1h13
